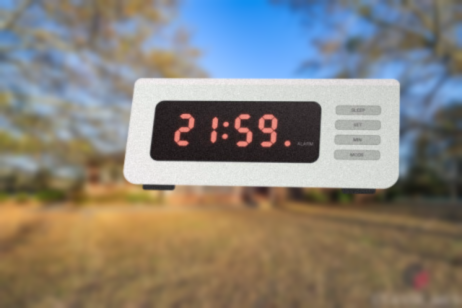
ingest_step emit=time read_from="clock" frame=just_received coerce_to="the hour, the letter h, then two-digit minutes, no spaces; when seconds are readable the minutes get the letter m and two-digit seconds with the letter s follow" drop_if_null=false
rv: 21h59
